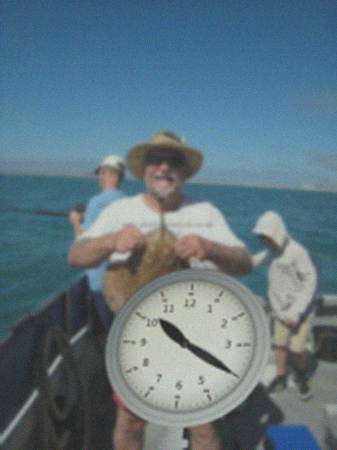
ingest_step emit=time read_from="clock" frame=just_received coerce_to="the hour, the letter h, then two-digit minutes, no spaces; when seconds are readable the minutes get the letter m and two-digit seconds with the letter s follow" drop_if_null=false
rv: 10h20
